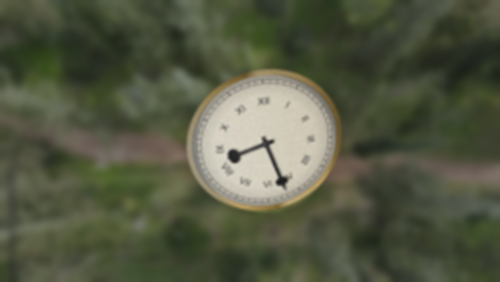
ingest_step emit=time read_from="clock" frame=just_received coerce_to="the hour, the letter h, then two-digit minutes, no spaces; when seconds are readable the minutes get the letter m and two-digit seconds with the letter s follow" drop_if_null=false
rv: 8h27
